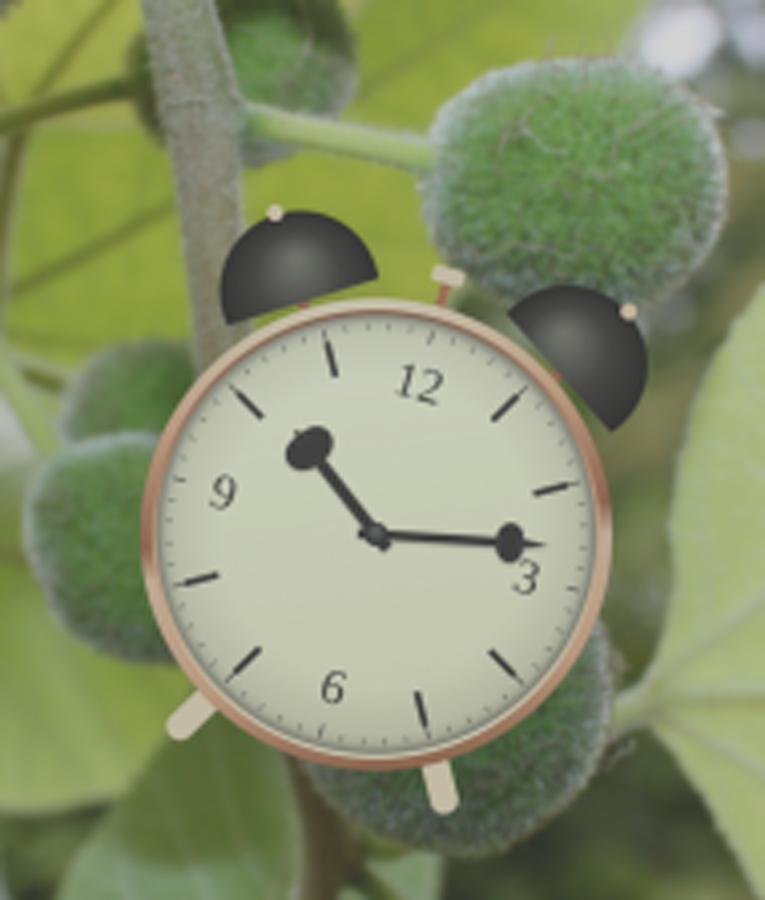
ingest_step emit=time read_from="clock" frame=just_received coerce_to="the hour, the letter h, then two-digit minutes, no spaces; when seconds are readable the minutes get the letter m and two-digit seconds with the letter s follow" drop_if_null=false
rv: 10h13
